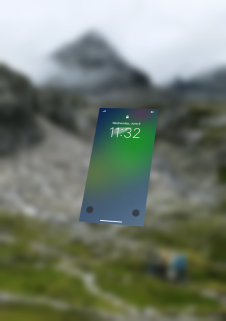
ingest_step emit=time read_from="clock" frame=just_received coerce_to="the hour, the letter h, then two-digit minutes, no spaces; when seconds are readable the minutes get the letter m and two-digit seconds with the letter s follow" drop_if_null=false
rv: 11h32
